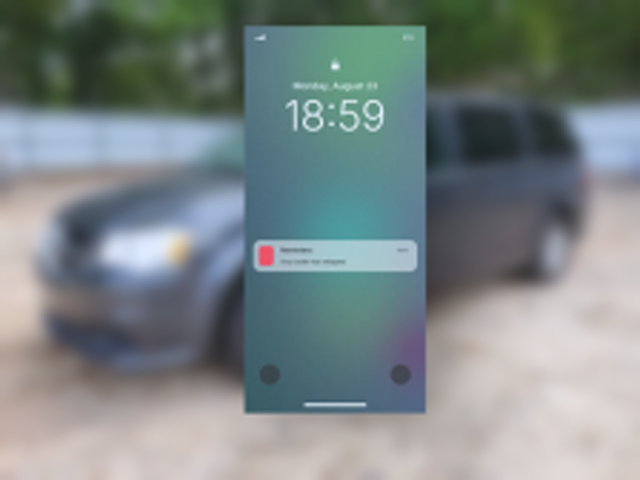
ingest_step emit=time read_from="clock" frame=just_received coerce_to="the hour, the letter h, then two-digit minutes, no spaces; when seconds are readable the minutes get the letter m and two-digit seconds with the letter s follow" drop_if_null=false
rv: 18h59
